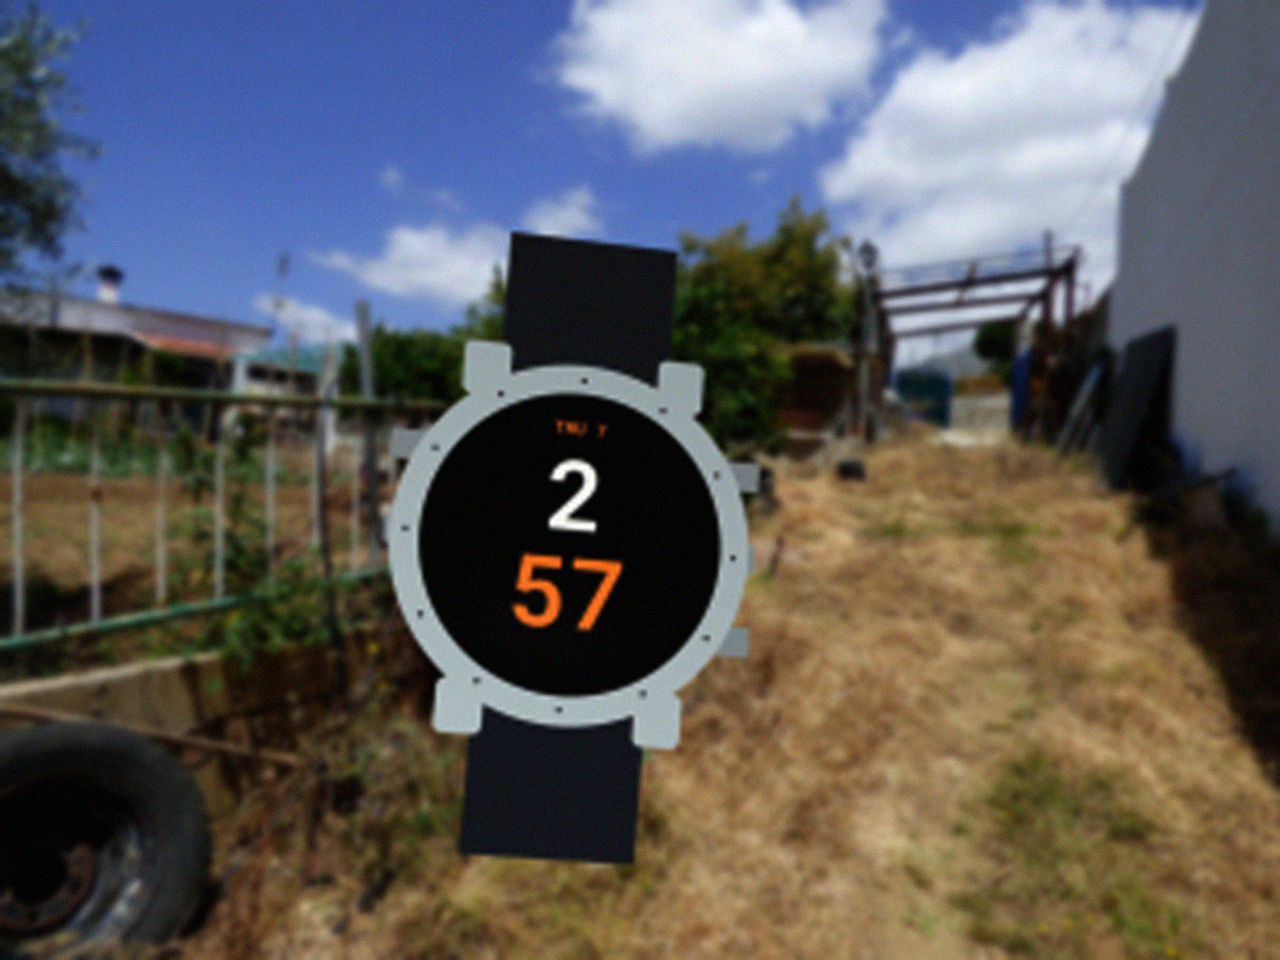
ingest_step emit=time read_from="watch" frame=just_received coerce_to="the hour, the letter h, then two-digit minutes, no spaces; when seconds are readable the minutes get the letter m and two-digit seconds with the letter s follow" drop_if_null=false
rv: 2h57
